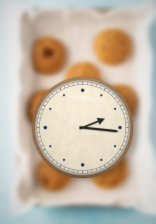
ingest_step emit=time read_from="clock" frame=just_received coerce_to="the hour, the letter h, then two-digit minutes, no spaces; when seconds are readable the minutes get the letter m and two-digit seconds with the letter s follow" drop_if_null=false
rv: 2h16
